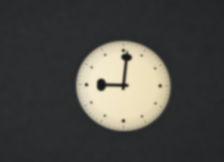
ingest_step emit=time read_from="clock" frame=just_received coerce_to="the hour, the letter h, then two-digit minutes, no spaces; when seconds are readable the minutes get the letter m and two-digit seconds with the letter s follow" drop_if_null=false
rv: 9h01
